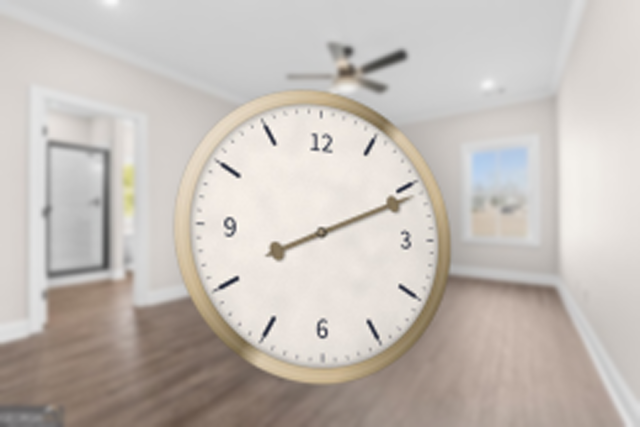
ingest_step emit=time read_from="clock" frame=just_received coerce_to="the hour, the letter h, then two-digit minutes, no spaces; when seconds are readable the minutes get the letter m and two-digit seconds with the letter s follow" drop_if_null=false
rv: 8h11
